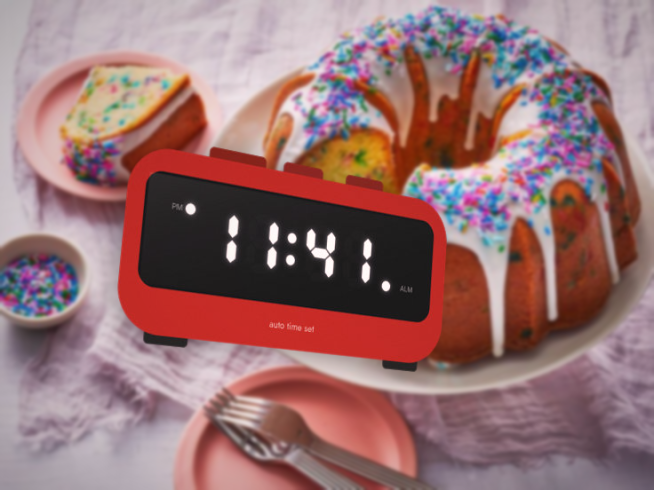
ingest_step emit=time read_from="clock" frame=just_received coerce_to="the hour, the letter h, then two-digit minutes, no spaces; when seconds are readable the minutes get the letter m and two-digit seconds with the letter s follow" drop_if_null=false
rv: 11h41
